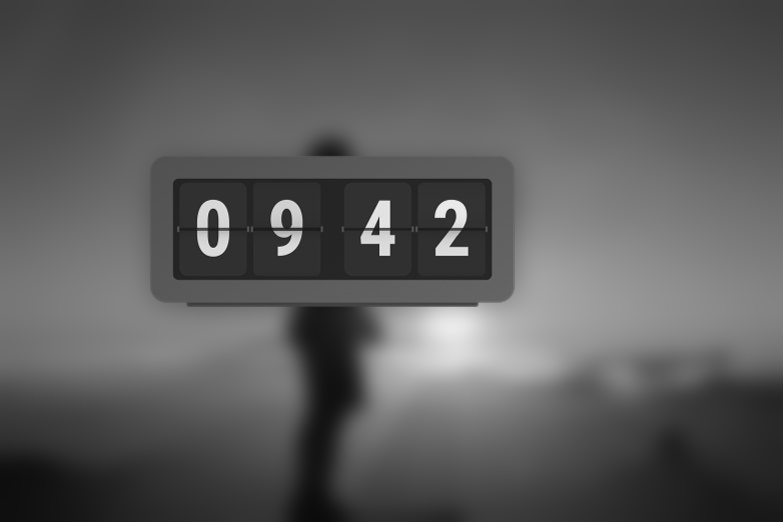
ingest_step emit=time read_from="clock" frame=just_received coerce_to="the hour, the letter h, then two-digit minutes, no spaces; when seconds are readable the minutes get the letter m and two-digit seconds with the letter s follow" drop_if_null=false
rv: 9h42
